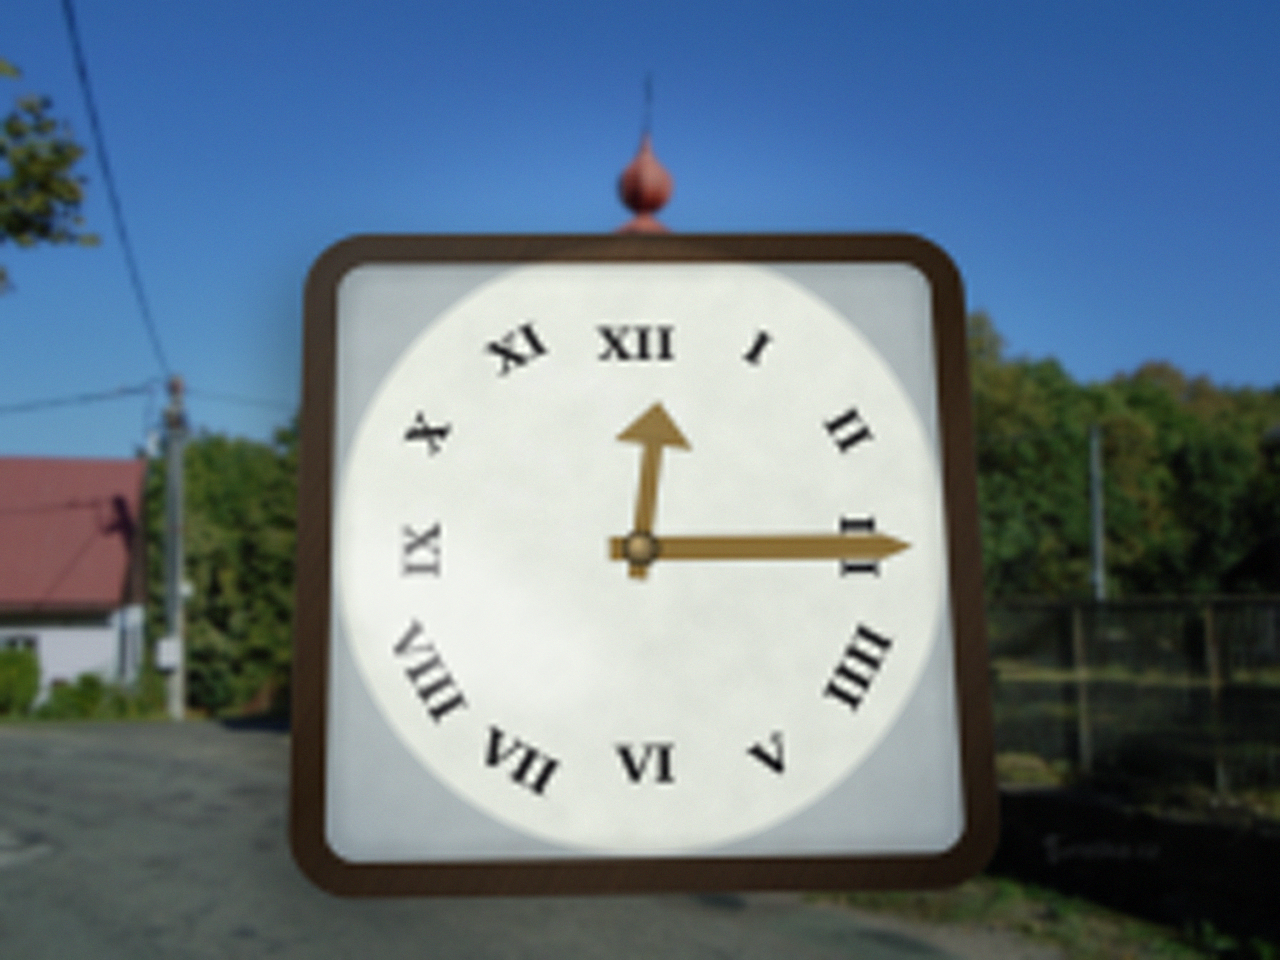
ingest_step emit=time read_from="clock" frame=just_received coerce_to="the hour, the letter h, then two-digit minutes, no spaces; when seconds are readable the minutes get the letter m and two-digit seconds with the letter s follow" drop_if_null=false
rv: 12h15
